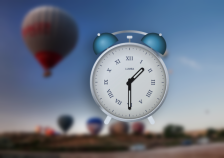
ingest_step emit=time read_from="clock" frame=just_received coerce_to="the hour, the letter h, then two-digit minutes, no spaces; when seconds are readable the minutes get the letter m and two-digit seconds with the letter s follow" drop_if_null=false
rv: 1h30
